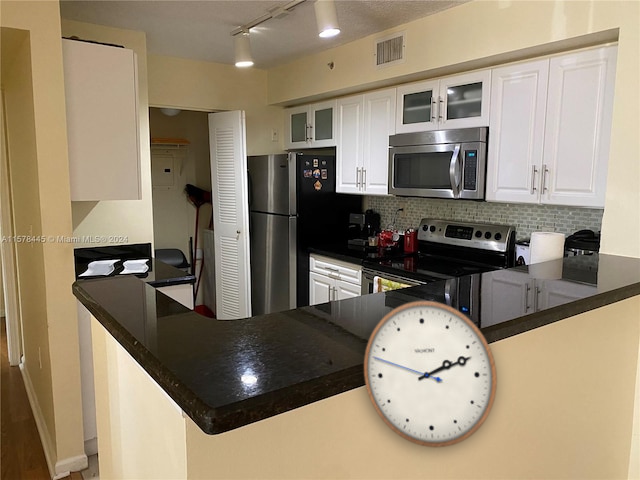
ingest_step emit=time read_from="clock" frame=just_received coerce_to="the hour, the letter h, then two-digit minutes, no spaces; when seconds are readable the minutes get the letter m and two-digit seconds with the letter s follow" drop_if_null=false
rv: 2h11m48s
